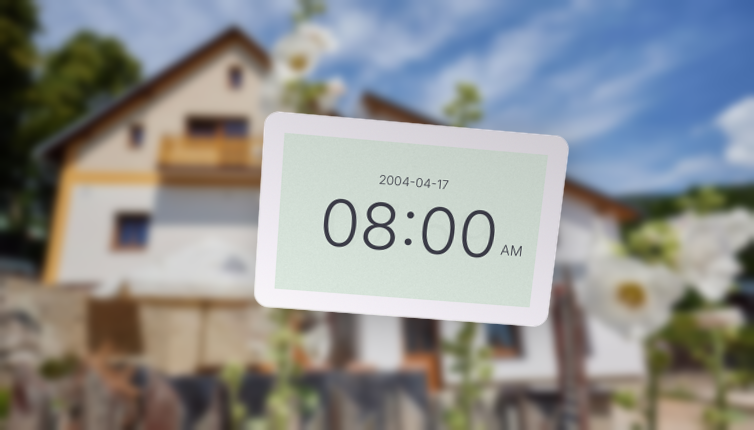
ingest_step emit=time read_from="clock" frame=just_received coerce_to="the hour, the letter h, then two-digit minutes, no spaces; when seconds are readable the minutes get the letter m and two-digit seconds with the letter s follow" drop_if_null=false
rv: 8h00
